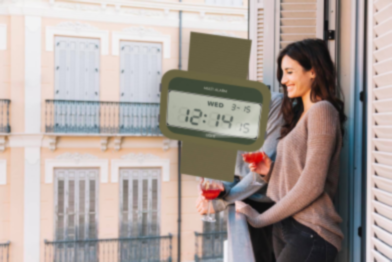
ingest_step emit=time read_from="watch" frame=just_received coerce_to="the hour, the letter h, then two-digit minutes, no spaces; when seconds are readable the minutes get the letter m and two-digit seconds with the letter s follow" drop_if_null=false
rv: 12h14m15s
